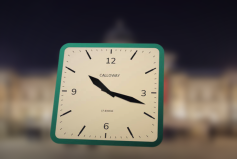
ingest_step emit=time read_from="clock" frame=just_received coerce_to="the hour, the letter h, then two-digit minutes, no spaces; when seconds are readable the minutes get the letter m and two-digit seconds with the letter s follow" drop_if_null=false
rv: 10h18
